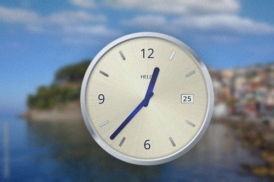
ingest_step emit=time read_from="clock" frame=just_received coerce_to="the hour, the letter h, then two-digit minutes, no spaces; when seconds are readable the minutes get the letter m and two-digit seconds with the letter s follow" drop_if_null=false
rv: 12h37
